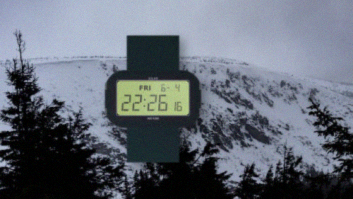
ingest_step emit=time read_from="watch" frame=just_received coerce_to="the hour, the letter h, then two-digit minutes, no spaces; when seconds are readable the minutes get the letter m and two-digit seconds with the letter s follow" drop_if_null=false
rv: 22h26m16s
